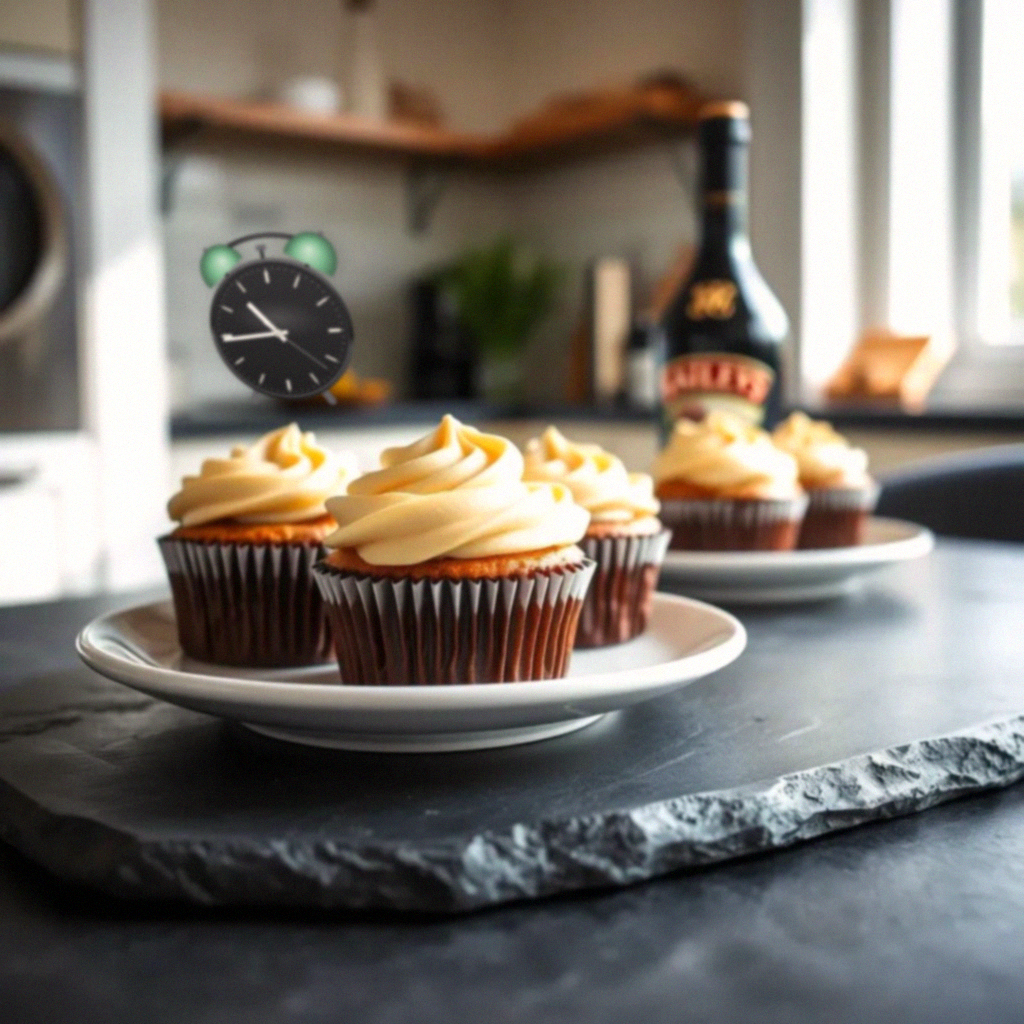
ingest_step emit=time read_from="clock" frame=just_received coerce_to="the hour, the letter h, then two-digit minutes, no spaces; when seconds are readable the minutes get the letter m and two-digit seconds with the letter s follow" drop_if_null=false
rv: 10h44m22s
